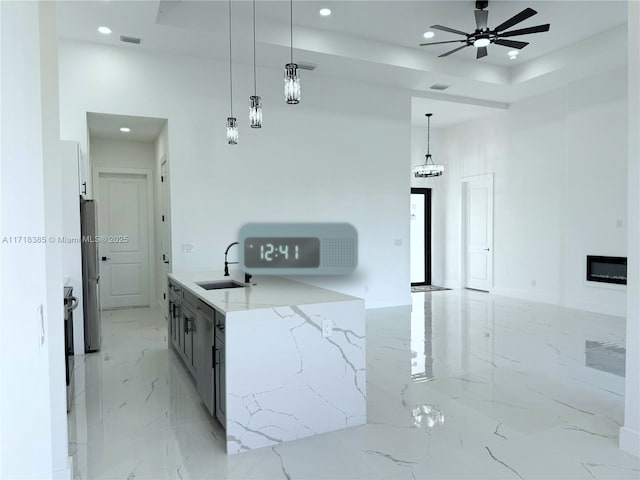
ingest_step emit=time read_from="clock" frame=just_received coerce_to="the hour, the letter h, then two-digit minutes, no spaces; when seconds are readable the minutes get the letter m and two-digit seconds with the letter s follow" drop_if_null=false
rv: 12h41
